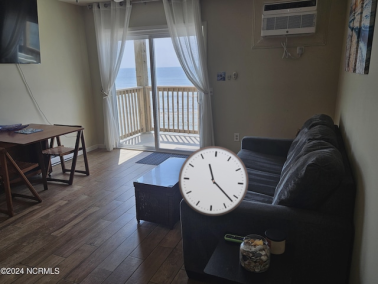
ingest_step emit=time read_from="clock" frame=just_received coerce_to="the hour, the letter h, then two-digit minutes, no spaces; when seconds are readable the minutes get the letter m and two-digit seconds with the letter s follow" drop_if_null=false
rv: 11h22
